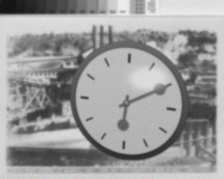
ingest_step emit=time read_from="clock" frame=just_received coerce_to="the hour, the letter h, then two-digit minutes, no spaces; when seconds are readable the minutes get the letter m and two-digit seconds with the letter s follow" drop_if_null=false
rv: 6h10
